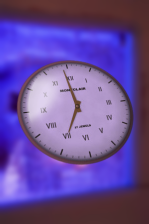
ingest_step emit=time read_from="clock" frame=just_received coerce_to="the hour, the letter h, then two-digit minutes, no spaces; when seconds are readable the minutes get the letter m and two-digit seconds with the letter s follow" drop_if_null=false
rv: 6h59
